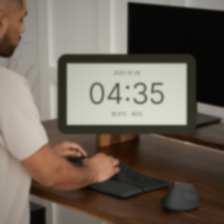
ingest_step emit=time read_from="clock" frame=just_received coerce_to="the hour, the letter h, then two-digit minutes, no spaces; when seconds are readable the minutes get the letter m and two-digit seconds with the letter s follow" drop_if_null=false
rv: 4h35
